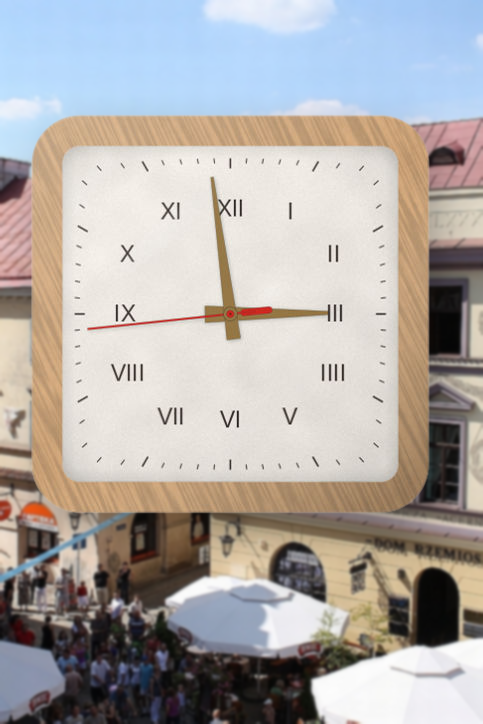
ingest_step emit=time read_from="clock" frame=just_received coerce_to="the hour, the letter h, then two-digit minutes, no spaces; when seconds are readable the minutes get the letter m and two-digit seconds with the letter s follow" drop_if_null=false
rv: 2h58m44s
